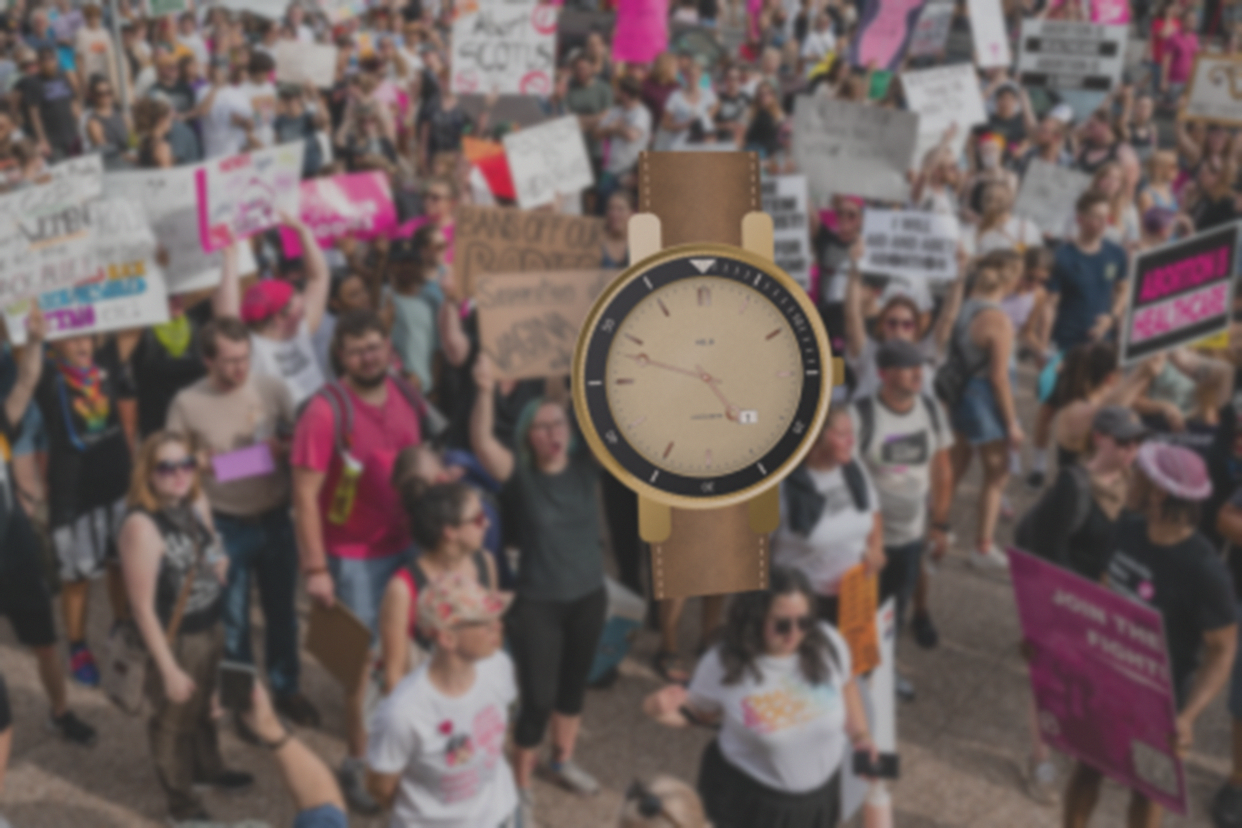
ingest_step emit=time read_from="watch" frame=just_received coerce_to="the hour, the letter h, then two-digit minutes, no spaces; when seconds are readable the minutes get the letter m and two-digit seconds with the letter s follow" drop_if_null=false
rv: 4h48
